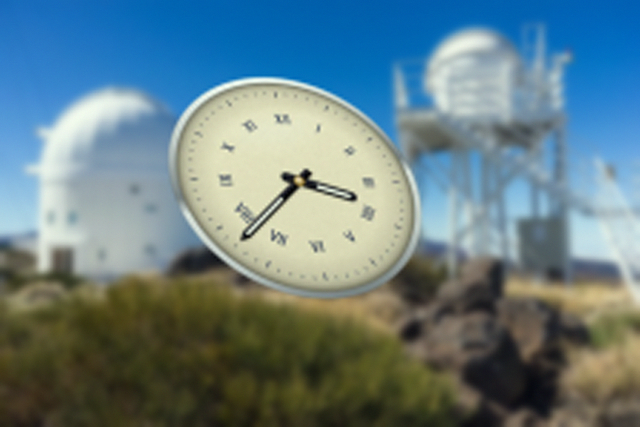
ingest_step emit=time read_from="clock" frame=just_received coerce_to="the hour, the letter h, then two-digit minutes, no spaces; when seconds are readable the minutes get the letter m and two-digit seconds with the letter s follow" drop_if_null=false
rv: 3h38
